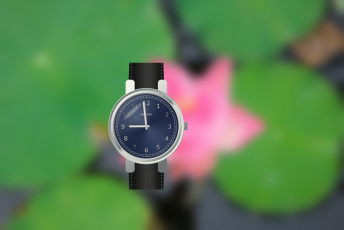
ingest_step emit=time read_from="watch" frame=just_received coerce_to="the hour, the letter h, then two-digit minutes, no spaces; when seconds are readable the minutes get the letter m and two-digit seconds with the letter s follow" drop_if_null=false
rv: 8h59
